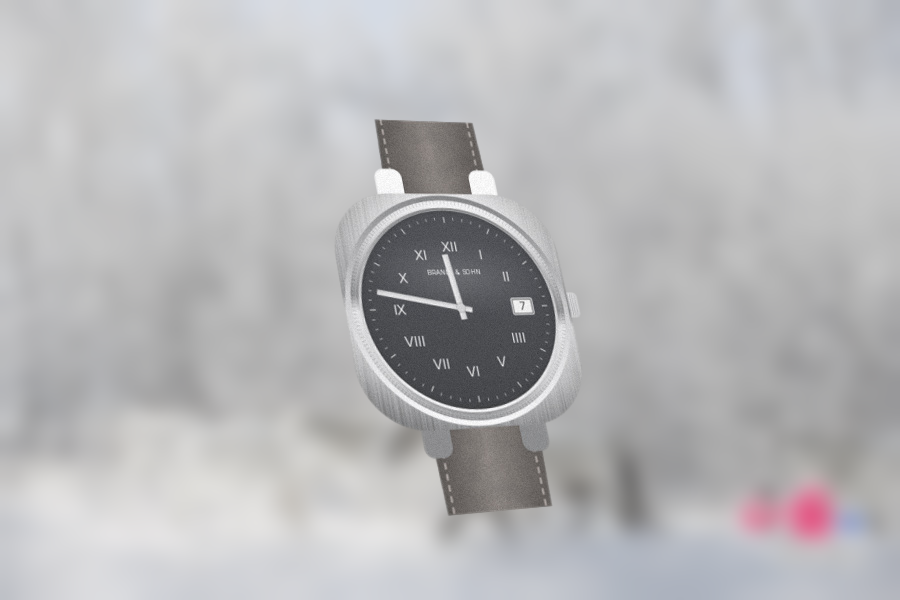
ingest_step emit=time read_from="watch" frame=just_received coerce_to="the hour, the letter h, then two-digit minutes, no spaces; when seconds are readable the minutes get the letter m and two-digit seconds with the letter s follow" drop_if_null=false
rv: 11h47
